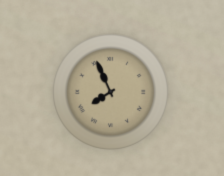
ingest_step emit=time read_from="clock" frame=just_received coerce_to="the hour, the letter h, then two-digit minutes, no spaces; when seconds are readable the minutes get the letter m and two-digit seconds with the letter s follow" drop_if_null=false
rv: 7h56
